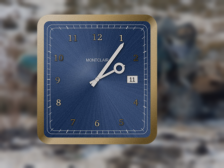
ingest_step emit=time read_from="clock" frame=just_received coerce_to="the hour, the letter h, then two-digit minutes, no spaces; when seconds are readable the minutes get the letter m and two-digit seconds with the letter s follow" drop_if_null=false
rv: 2h06
